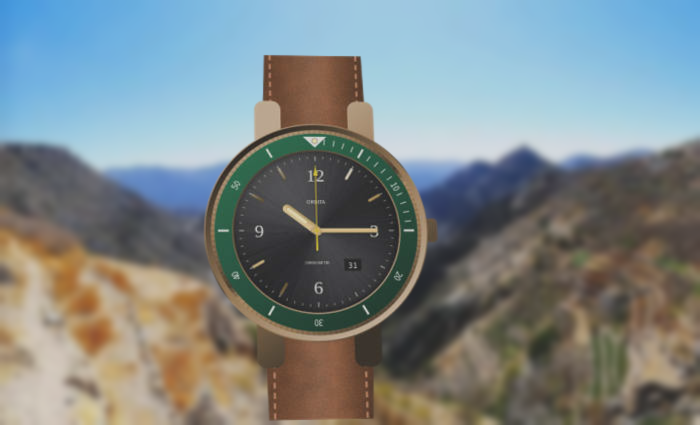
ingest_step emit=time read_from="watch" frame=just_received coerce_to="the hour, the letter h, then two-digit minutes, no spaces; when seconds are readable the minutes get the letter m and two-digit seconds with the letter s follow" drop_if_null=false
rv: 10h15m00s
